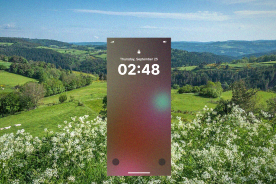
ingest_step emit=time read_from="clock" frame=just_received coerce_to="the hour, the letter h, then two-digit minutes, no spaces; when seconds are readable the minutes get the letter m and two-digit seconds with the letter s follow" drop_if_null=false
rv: 2h48
